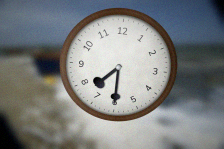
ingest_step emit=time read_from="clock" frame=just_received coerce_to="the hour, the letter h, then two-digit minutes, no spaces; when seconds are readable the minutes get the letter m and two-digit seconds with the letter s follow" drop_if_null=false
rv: 7h30
